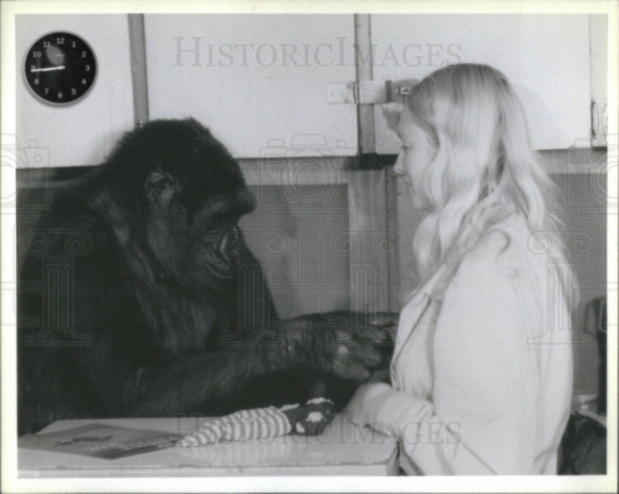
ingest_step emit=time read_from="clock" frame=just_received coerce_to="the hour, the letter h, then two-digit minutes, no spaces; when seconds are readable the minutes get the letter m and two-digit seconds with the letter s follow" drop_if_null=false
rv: 8h44
